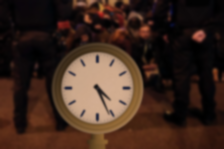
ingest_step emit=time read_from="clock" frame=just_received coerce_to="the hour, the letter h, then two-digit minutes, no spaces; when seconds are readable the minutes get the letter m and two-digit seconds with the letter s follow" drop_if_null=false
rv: 4h26
